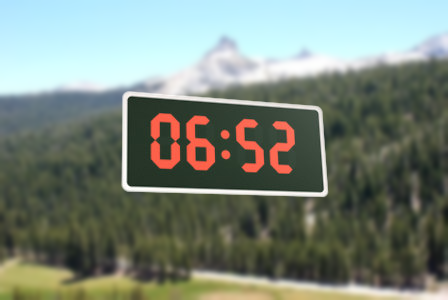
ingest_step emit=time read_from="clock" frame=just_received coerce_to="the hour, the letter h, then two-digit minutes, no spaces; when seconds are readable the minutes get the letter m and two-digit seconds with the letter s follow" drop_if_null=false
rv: 6h52
